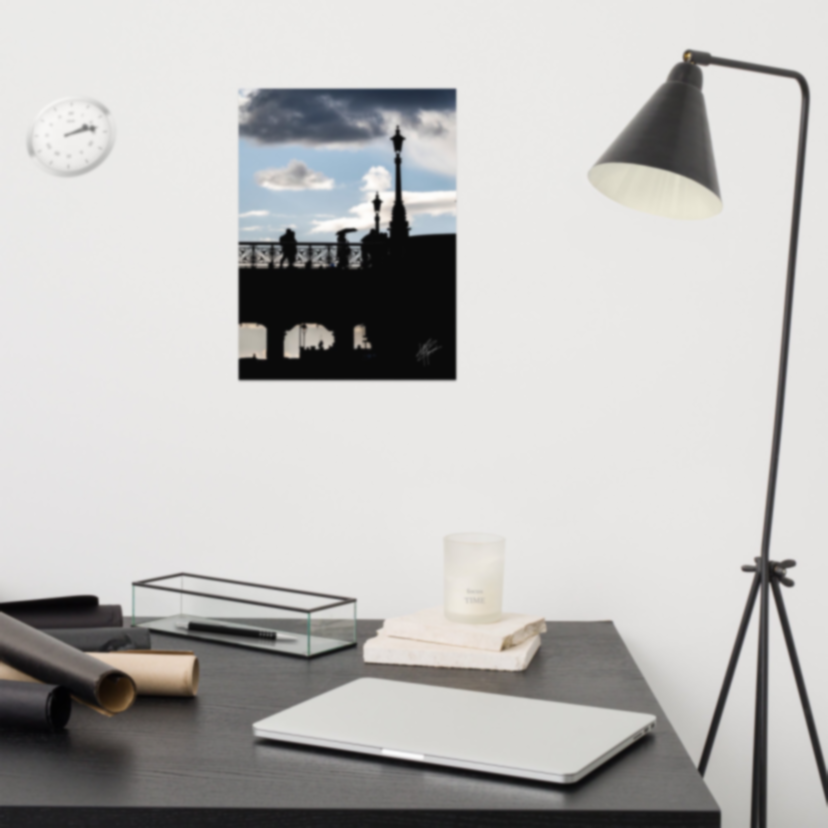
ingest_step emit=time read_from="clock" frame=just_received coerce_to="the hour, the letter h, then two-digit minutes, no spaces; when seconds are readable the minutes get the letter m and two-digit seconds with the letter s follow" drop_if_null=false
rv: 2h13
